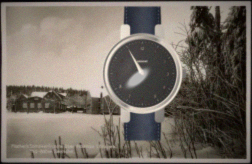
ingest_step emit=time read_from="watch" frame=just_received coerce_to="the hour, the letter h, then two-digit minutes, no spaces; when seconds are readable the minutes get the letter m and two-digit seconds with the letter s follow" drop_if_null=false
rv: 10h55
